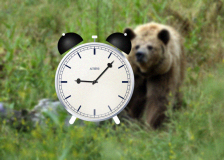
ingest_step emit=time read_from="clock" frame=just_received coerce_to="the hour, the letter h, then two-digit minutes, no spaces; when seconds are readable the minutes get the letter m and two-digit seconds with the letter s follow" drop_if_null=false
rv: 9h07
